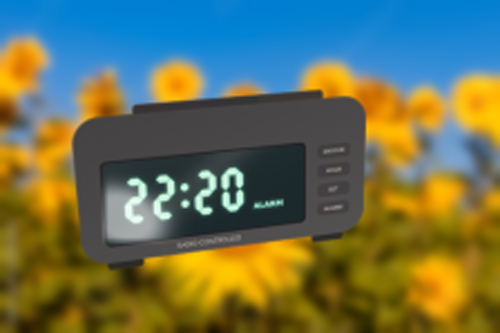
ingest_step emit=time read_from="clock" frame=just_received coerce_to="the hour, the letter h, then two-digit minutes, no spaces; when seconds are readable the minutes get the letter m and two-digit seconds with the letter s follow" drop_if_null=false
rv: 22h20
